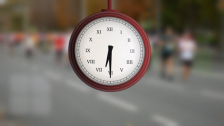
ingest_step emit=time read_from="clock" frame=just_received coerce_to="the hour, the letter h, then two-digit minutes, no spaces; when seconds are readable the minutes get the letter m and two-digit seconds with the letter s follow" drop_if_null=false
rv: 6h30
